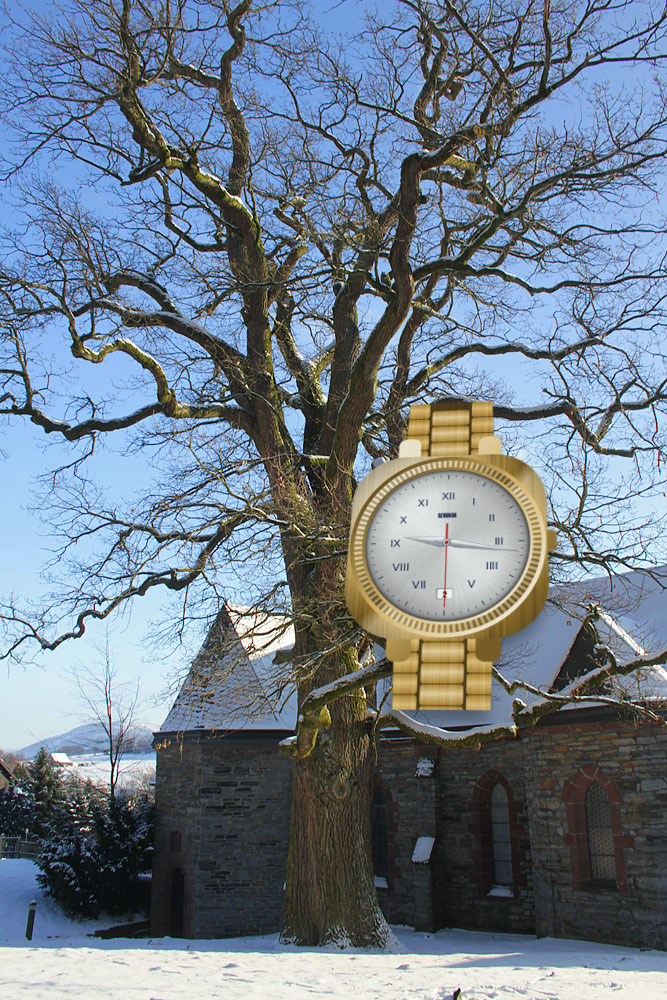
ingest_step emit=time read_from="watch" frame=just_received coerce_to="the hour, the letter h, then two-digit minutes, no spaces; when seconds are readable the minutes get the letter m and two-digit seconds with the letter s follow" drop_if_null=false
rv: 9h16m30s
